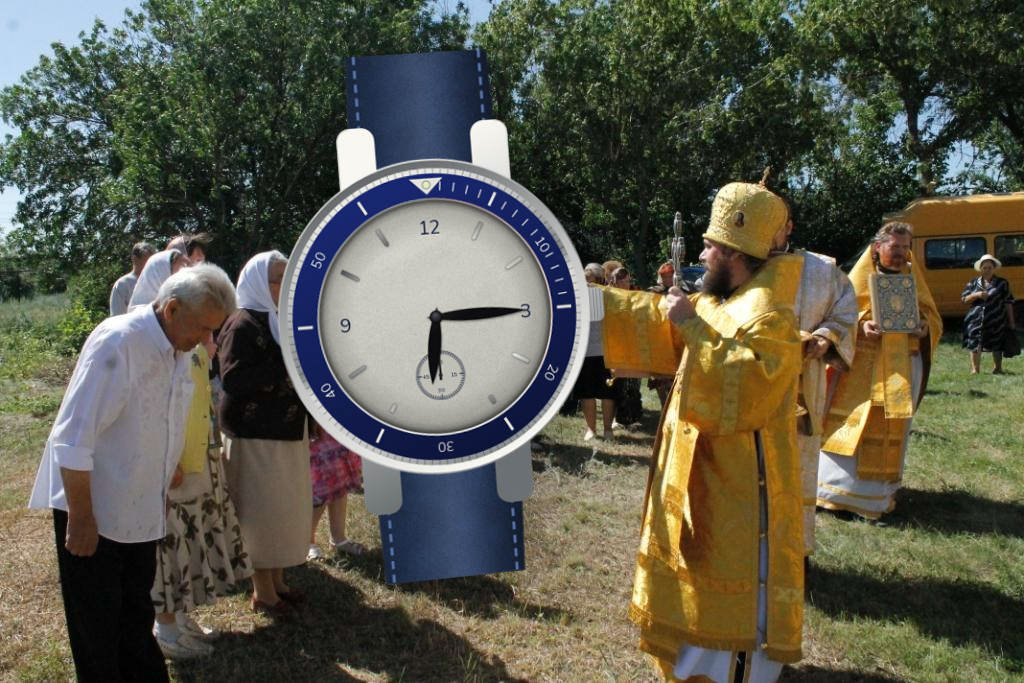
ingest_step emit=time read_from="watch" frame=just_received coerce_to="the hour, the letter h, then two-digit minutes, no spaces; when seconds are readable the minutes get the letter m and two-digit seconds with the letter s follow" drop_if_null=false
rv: 6h15
